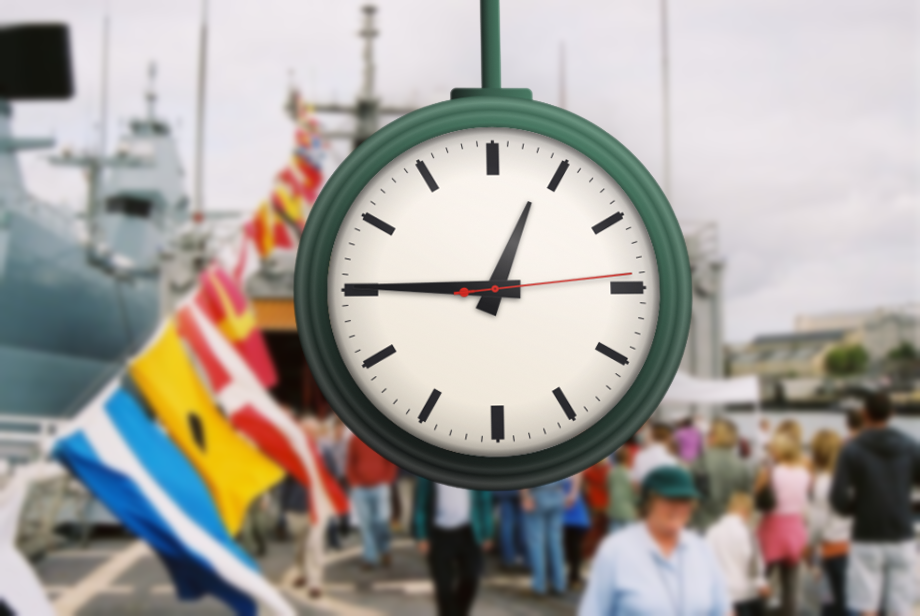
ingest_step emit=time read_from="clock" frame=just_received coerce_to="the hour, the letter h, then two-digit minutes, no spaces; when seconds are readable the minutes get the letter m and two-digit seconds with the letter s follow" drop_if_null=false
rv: 12h45m14s
